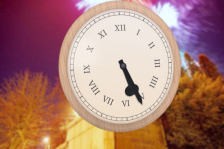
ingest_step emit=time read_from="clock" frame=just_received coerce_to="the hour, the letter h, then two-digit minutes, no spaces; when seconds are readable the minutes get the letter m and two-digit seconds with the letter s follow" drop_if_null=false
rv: 5h26
